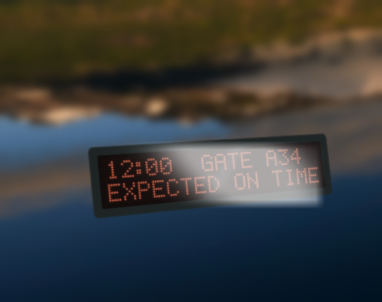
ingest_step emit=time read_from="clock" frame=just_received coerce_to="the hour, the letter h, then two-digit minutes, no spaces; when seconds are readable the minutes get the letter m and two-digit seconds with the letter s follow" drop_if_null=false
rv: 12h00
